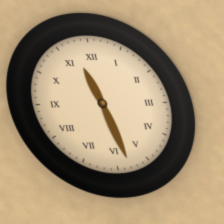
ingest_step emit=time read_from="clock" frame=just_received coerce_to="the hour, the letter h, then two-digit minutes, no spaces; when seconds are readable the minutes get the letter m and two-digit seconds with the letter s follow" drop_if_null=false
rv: 11h28
